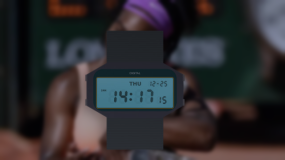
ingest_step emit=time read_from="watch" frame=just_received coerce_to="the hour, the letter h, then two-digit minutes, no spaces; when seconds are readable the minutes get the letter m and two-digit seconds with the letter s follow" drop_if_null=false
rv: 14h17m15s
